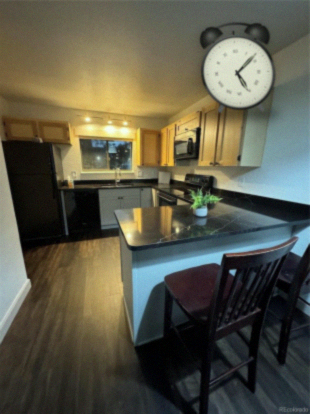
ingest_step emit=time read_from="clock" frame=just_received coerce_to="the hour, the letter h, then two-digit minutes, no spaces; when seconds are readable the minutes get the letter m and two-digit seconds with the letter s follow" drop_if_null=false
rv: 5h08
